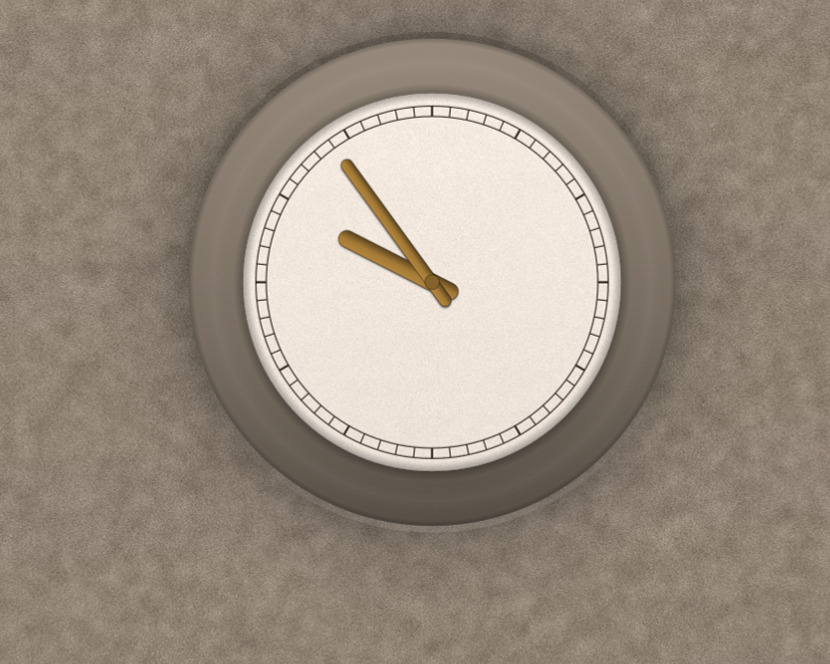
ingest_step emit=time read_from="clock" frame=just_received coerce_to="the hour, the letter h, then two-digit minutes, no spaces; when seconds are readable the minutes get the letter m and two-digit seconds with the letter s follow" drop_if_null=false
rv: 9h54
